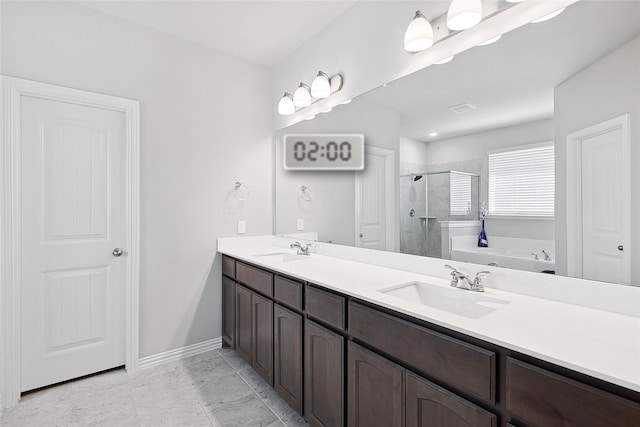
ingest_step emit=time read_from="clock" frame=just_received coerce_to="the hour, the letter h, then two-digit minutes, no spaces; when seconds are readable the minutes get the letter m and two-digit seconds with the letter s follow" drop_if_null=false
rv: 2h00
